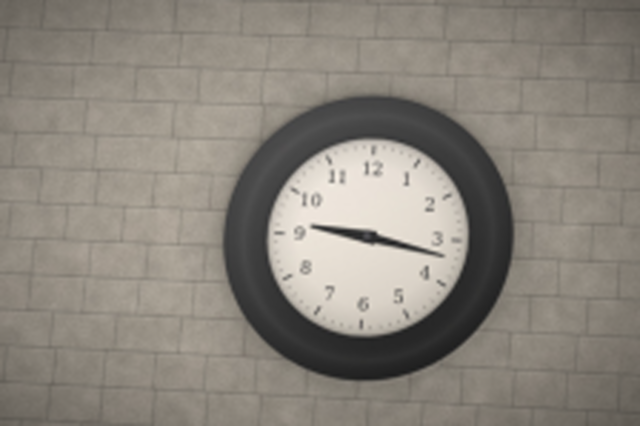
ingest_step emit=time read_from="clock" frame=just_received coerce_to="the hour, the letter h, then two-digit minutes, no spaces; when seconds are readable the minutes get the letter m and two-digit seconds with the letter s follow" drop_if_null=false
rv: 9h17
